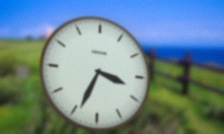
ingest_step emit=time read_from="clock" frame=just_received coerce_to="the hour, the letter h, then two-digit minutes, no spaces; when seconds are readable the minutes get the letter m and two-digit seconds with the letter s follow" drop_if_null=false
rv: 3h34
